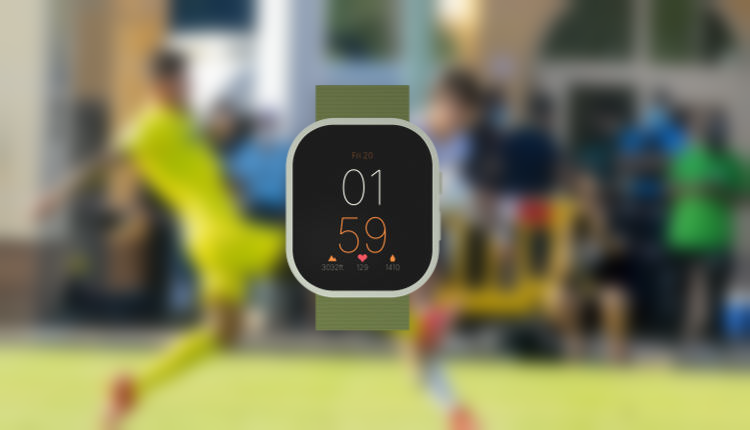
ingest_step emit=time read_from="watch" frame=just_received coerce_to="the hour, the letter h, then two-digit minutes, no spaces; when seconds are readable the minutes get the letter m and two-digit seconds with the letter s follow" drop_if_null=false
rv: 1h59
